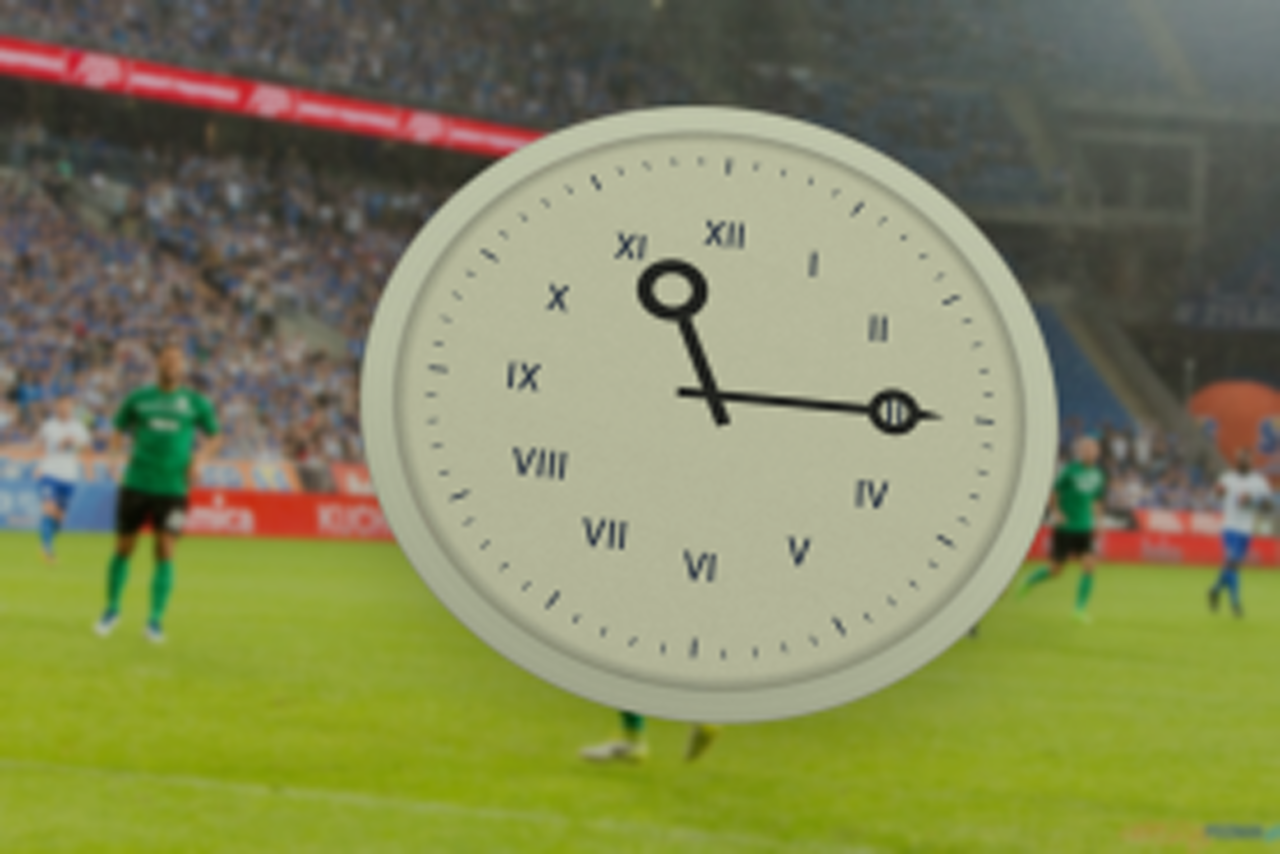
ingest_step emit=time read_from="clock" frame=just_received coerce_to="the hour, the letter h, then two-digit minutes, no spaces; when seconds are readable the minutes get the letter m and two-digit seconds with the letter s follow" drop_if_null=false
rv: 11h15
